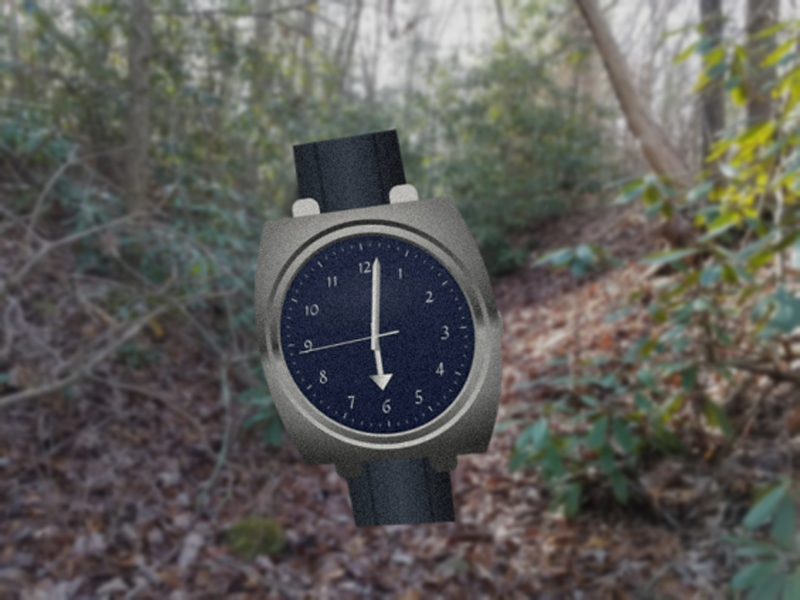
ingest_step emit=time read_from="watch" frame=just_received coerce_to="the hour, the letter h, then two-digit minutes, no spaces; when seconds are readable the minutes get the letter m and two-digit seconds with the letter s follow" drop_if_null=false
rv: 6h01m44s
